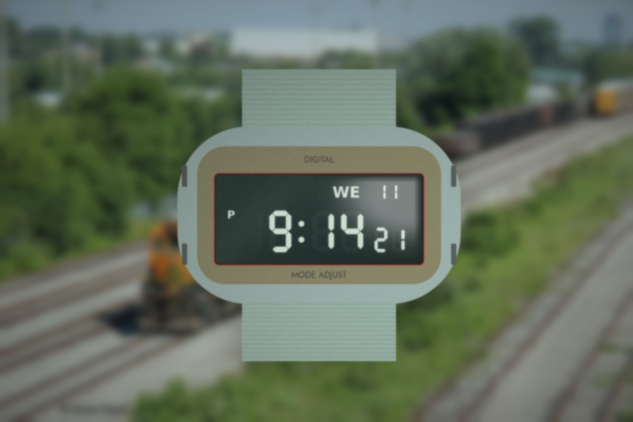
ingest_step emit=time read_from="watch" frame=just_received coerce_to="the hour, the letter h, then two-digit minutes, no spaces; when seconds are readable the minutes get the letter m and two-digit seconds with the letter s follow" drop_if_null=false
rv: 9h14m21s
